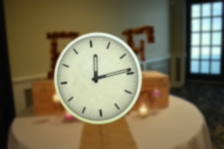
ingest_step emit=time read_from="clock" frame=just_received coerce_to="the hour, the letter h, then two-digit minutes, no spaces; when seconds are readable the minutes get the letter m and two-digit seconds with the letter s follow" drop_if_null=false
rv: 12h14
